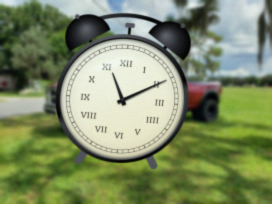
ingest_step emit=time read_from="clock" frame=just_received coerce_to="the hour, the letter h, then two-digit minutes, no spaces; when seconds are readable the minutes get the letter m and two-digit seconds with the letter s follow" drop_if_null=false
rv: 11h10
